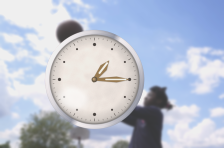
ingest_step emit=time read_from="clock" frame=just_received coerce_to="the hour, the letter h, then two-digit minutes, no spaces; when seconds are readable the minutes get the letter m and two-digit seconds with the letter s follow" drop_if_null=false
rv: 1h15
